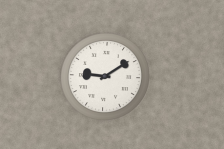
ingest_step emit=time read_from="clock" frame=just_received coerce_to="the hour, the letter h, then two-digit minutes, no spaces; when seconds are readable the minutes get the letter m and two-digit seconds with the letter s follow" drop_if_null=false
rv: 9h09
